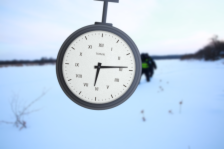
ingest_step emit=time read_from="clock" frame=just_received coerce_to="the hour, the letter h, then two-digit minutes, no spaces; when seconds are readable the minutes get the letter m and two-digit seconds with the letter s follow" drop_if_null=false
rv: 6h14
